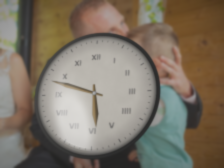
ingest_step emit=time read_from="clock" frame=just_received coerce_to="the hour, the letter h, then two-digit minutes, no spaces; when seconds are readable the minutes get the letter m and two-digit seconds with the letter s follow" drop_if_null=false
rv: 5h48
